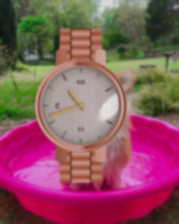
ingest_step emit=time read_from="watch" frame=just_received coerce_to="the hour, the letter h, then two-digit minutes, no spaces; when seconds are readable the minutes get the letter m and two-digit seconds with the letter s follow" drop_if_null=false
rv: 10h42
